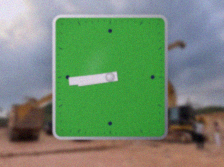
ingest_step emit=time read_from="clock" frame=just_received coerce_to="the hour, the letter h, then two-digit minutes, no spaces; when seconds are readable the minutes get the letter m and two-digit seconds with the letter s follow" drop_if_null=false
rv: 8h44
